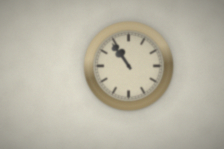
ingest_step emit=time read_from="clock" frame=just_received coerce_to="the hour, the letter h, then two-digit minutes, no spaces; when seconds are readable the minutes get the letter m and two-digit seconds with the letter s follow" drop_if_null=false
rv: 10h54
